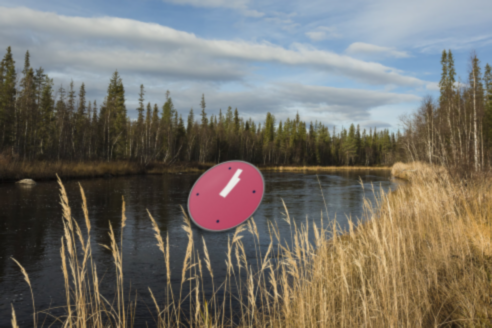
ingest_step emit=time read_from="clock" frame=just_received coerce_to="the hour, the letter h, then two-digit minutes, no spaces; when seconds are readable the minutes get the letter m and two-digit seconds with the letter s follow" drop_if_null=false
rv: 1h04
